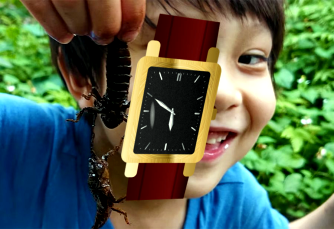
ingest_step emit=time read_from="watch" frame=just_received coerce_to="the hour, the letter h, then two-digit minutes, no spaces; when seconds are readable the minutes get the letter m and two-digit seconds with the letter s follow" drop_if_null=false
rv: 5h50
